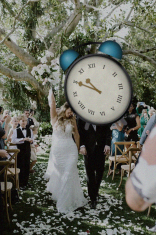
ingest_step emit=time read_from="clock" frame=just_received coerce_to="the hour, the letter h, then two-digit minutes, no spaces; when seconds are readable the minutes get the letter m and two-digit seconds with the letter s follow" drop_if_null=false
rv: 10h50
